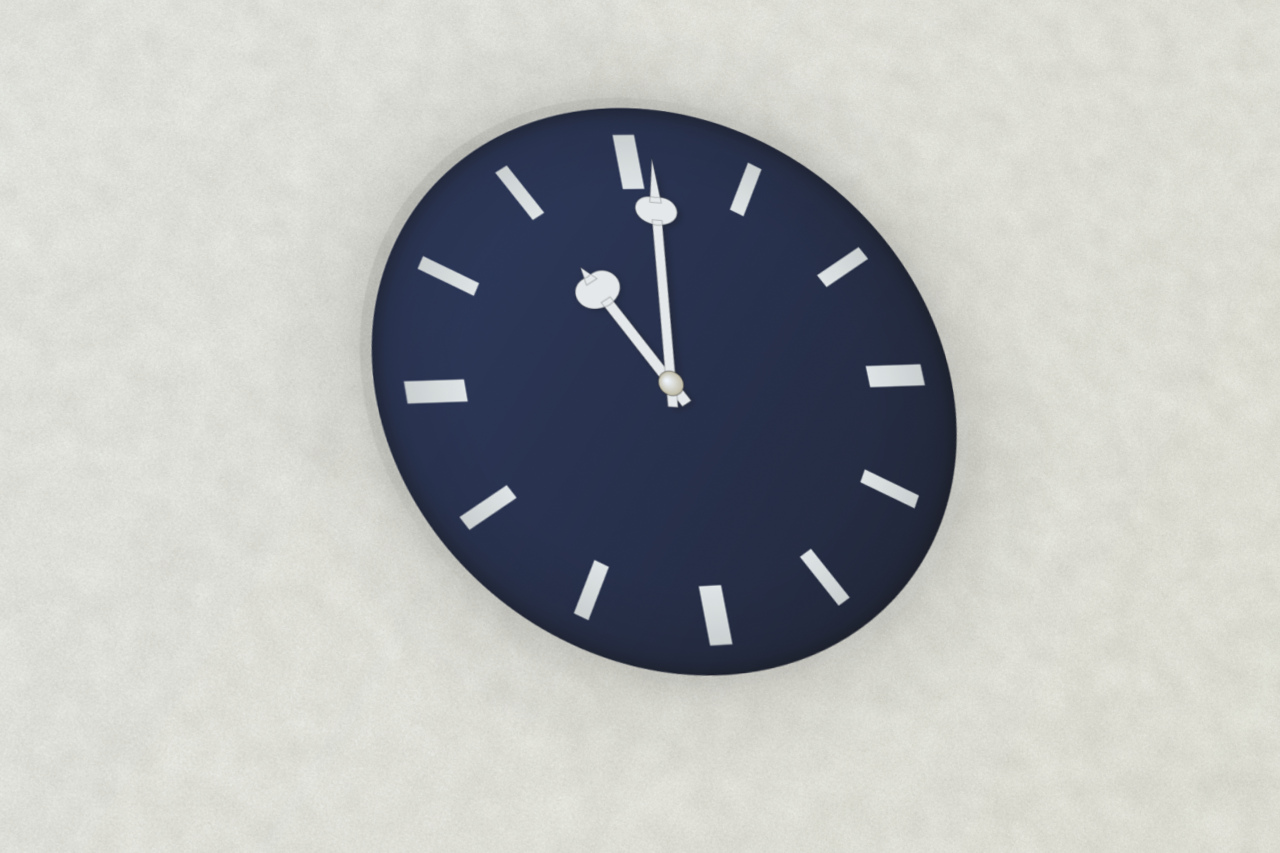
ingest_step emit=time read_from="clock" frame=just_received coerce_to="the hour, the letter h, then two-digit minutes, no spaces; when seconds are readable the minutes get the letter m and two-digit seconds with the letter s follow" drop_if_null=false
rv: 11h01
